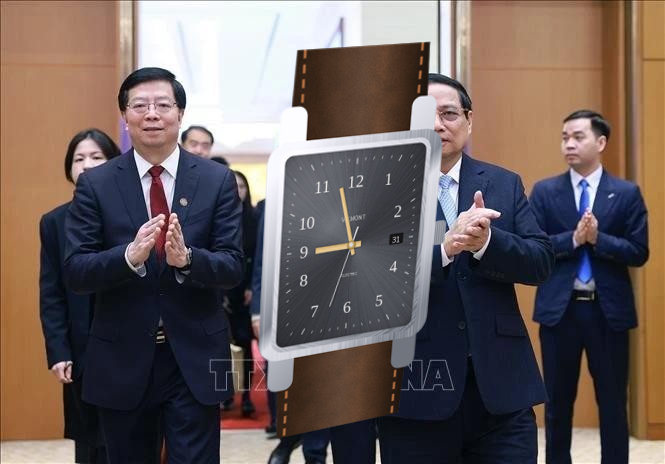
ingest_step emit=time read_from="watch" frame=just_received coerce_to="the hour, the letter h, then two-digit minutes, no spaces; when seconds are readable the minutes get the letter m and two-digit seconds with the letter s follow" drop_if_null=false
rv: 8h57m33s
